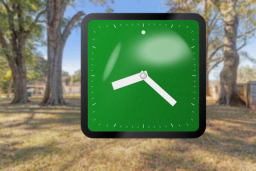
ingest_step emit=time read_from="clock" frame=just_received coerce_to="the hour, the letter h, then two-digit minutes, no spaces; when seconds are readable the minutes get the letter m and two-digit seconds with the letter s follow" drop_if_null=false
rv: 8h22
